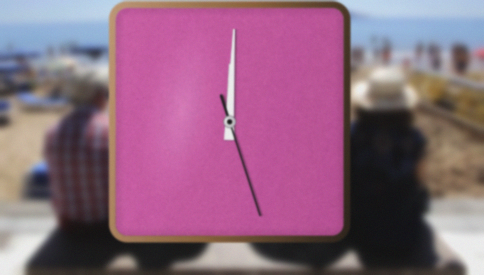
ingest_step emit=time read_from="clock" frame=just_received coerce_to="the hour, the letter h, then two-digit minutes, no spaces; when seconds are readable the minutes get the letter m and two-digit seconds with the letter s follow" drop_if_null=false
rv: 12h00m27s
